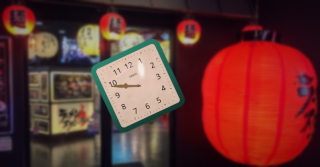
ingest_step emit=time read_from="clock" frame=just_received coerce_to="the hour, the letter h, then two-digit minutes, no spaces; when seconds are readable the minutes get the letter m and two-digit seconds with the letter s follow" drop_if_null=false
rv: 9h49
